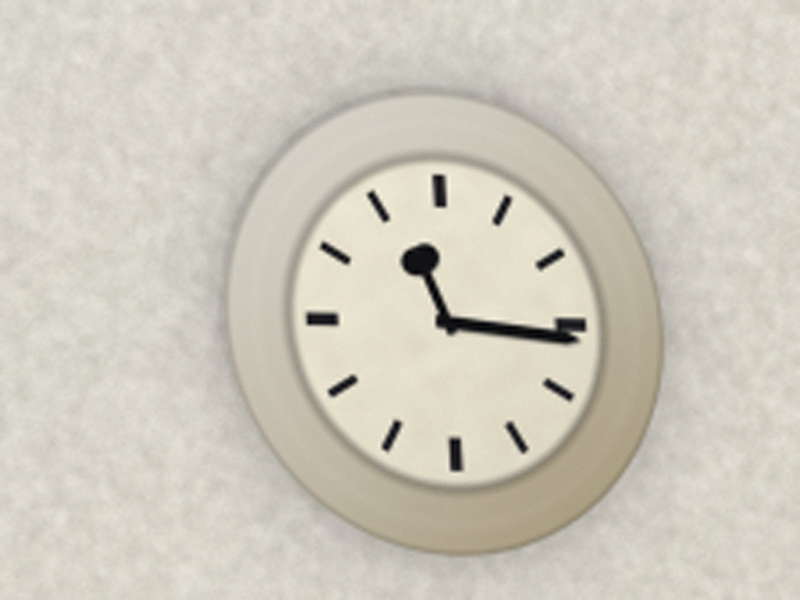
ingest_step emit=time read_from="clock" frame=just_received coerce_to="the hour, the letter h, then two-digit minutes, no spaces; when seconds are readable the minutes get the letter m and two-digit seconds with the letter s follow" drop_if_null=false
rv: 11h16
